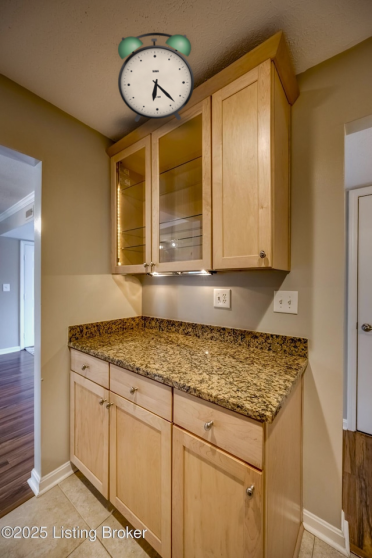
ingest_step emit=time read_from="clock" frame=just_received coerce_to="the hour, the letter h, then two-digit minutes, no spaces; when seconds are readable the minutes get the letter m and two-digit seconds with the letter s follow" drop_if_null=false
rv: 6h23
